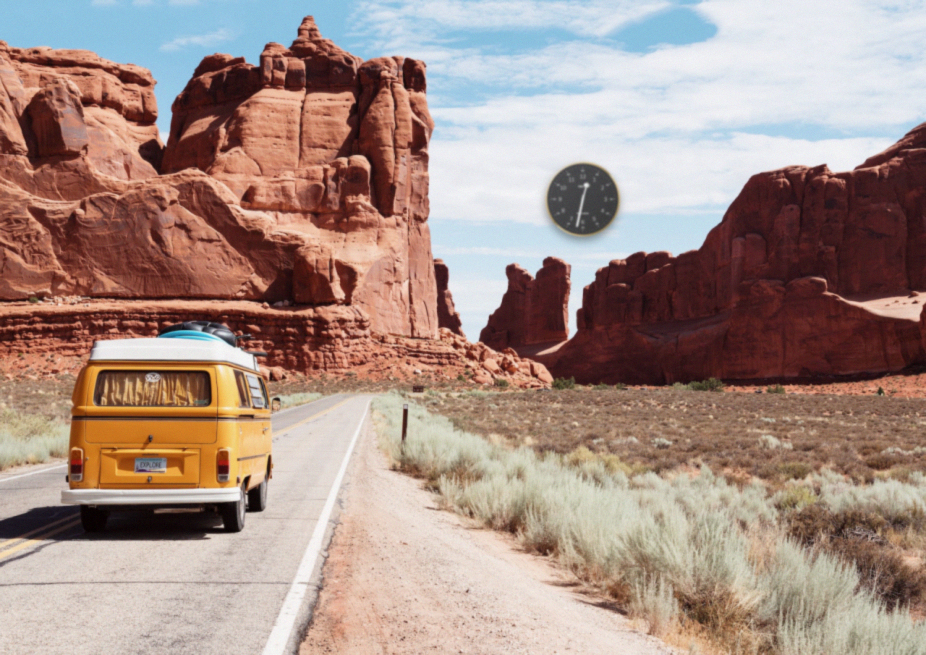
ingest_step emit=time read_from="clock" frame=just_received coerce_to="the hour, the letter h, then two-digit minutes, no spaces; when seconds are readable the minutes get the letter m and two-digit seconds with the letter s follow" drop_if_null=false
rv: 12h32
